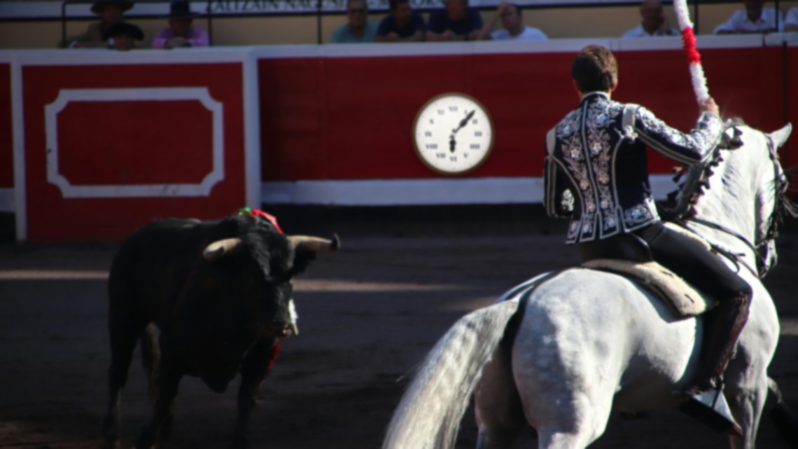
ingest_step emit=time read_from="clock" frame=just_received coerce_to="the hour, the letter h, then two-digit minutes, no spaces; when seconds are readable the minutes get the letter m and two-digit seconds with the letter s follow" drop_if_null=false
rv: 6h07
